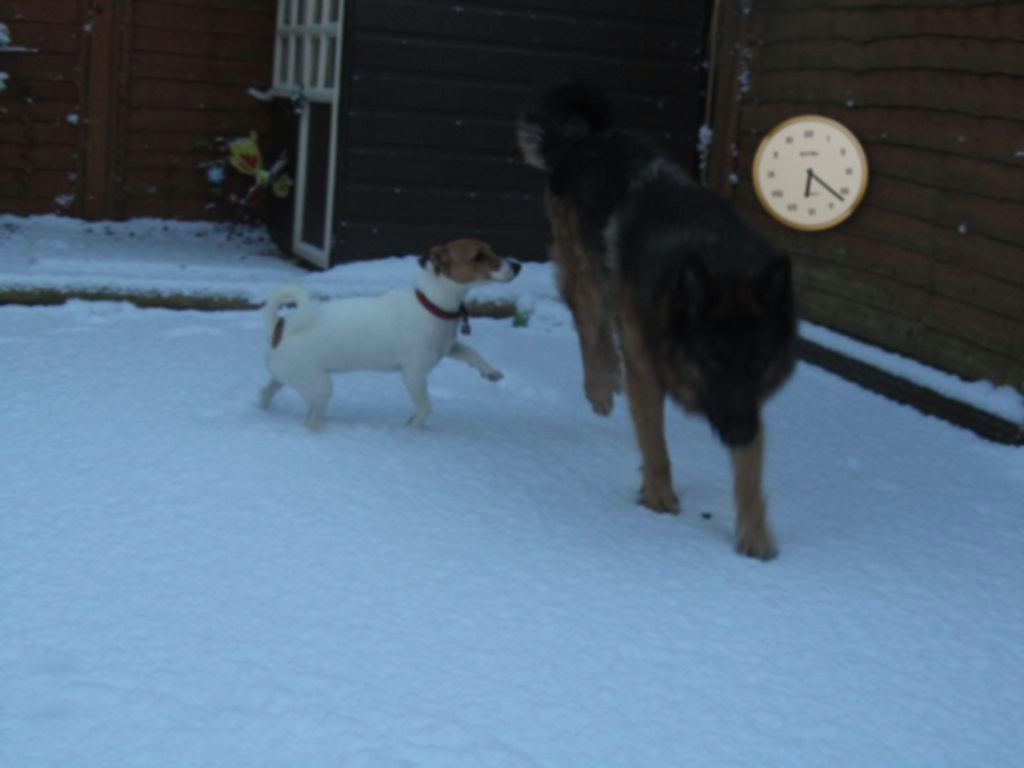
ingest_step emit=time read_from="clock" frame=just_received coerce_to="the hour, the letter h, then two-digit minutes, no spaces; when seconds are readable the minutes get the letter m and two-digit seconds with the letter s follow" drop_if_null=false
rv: 6h22
